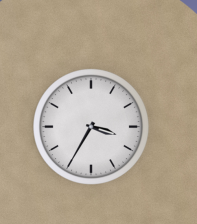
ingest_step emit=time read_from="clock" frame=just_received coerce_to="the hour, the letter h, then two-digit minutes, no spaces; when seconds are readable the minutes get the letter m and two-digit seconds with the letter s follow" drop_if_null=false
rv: 3h35
